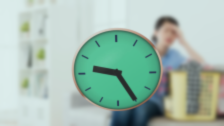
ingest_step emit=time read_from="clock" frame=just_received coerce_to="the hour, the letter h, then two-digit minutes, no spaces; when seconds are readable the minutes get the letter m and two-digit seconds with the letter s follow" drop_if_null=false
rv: 9h25
